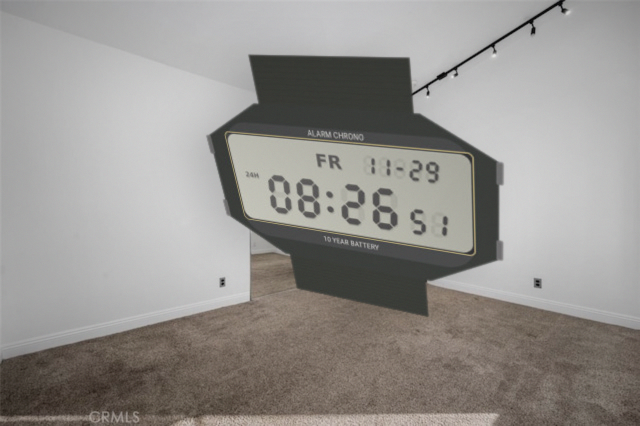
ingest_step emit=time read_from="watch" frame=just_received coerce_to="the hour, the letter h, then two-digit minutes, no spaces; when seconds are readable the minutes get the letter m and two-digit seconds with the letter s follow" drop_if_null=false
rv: 8h26m51s
